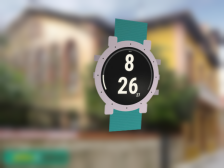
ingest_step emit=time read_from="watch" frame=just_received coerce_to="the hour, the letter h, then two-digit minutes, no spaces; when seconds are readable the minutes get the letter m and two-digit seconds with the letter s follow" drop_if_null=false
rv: 8h26
